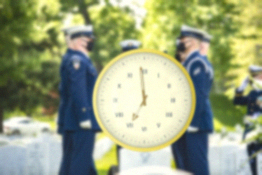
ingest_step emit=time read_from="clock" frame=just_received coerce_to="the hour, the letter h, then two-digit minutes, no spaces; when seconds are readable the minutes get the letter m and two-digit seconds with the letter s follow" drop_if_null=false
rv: 6h59
